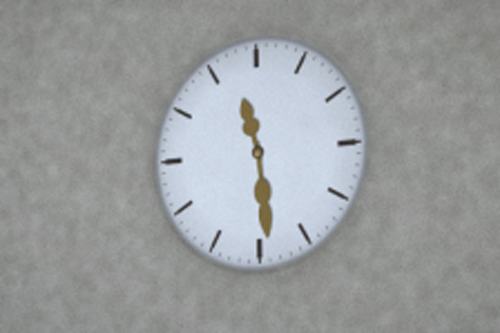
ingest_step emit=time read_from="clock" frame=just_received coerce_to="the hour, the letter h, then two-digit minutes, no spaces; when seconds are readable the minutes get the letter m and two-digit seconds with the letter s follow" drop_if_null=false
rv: 11h29
